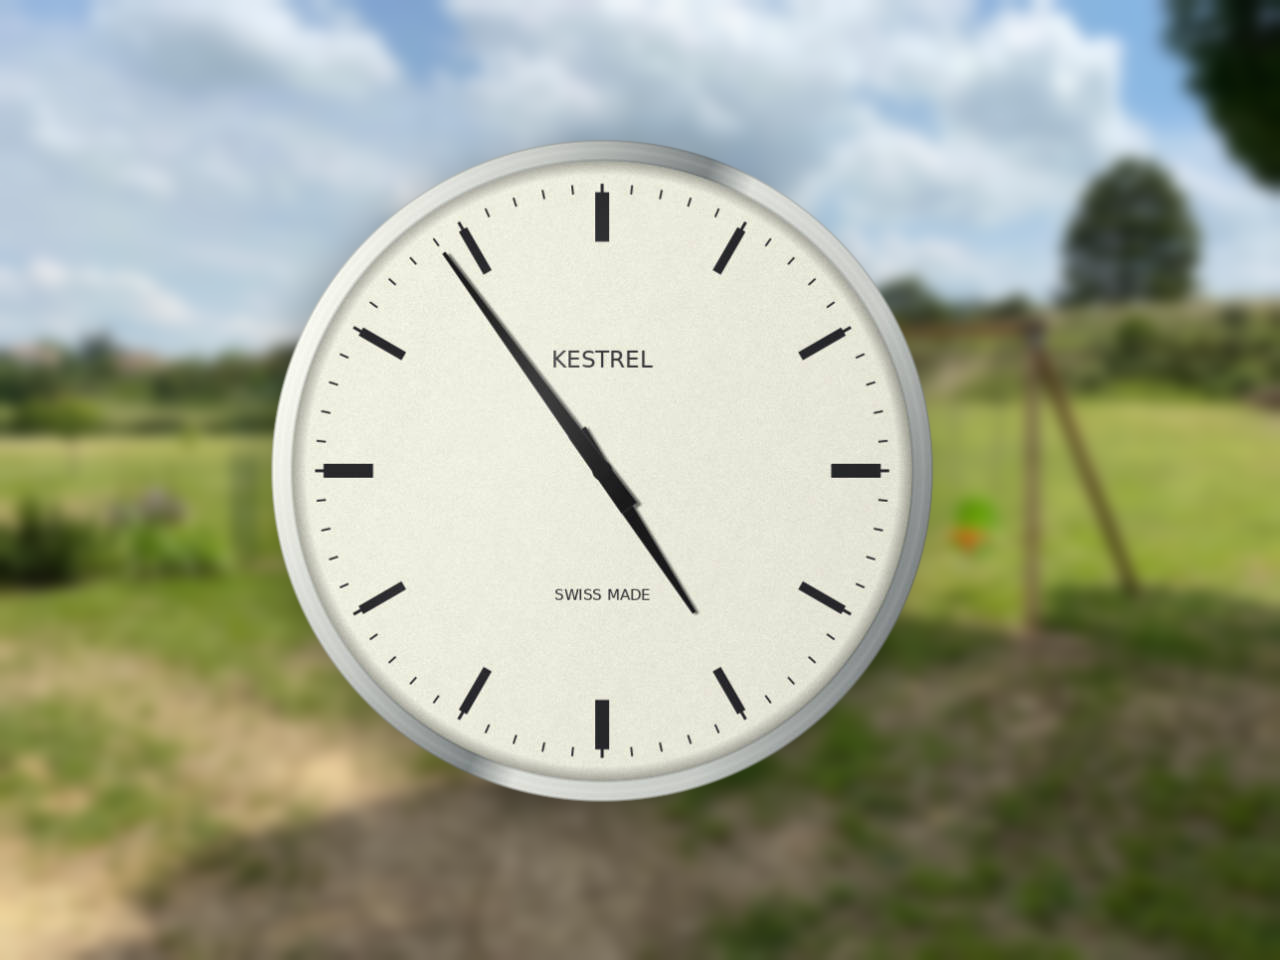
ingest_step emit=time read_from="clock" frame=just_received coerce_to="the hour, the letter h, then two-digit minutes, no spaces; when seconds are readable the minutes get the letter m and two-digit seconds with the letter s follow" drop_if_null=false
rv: 4h54
